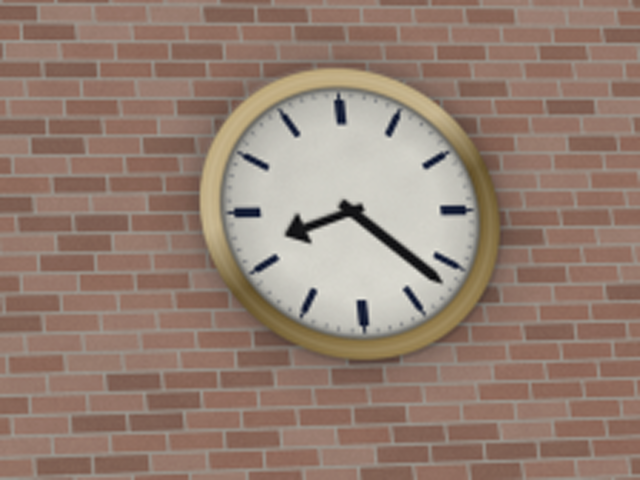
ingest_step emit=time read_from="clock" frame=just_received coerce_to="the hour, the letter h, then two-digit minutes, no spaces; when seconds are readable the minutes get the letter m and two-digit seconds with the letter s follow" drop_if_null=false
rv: 8h22
